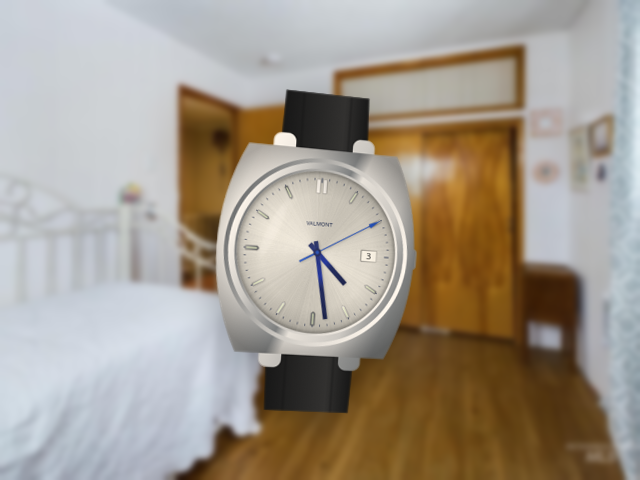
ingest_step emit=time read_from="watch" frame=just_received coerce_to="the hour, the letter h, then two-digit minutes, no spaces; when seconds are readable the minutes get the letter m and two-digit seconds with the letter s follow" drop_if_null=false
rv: 4h28m10s
